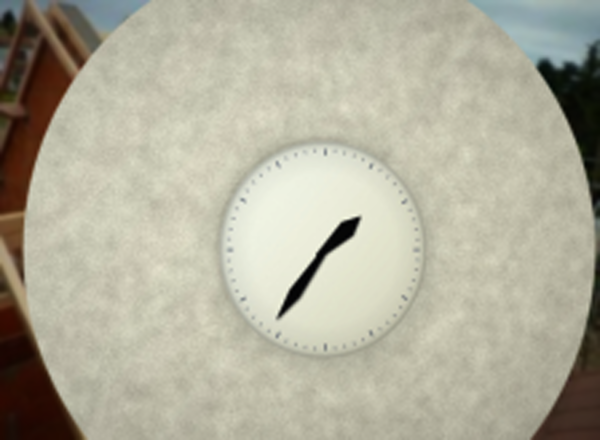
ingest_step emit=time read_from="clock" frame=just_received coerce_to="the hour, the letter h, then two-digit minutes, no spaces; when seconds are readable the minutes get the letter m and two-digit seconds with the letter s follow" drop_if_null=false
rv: 1h36
